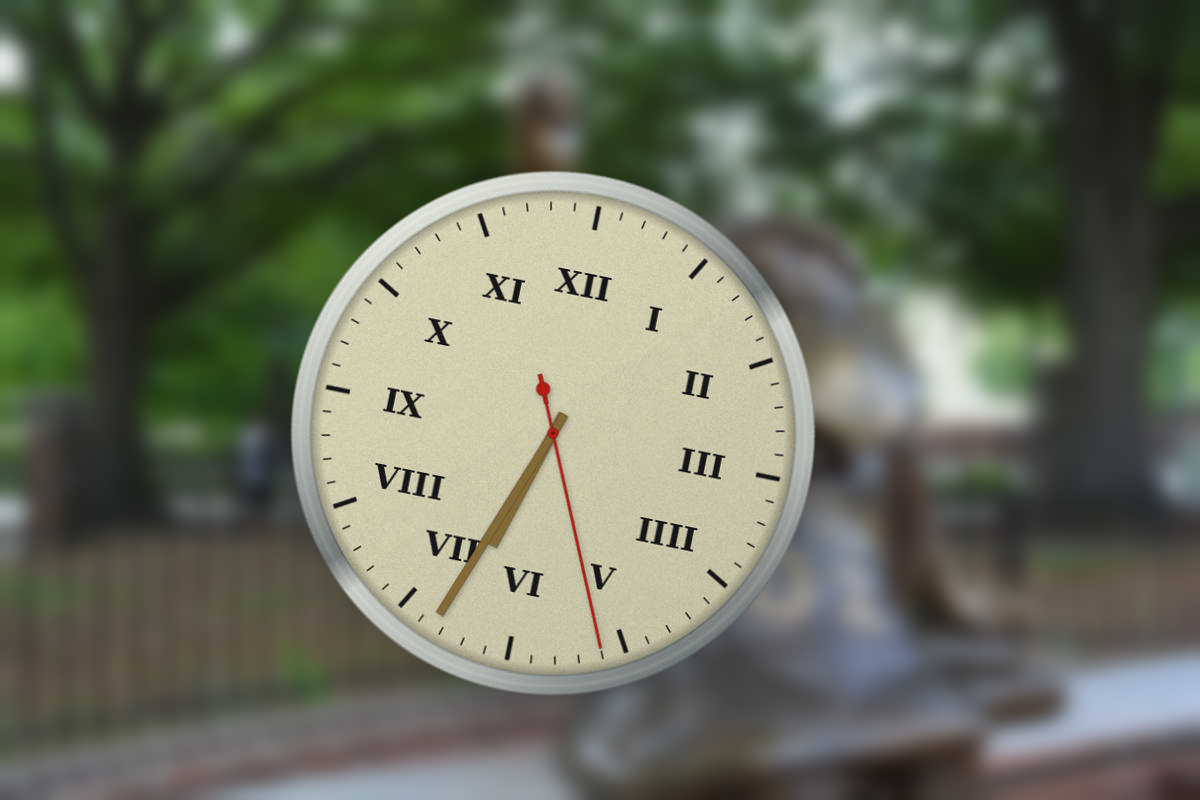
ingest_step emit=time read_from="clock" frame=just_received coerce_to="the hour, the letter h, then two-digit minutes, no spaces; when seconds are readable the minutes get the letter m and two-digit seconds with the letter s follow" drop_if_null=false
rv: 6h33m26s
